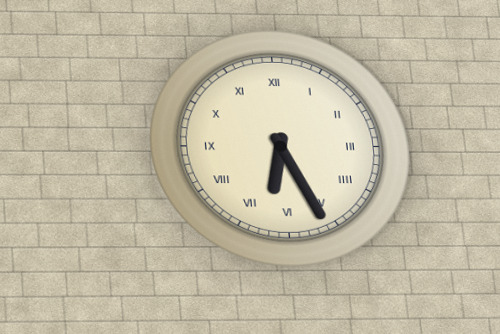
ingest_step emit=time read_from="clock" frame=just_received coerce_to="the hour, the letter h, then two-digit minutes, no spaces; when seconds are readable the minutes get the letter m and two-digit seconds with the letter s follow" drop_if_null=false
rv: 6h26
